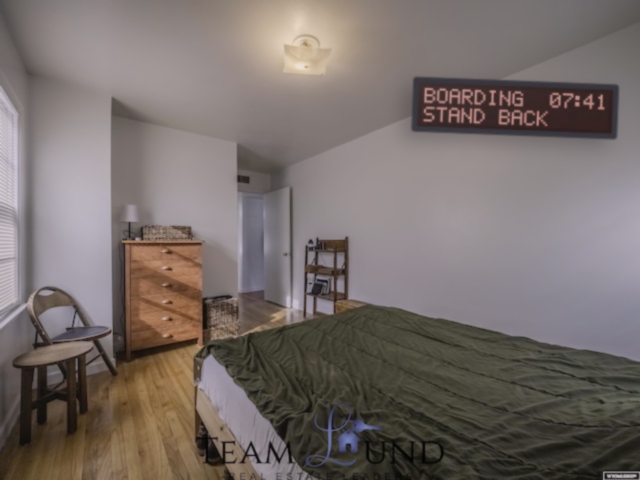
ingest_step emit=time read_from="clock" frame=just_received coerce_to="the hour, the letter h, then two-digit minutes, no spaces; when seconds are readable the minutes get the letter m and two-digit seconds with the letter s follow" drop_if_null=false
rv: 7h41
